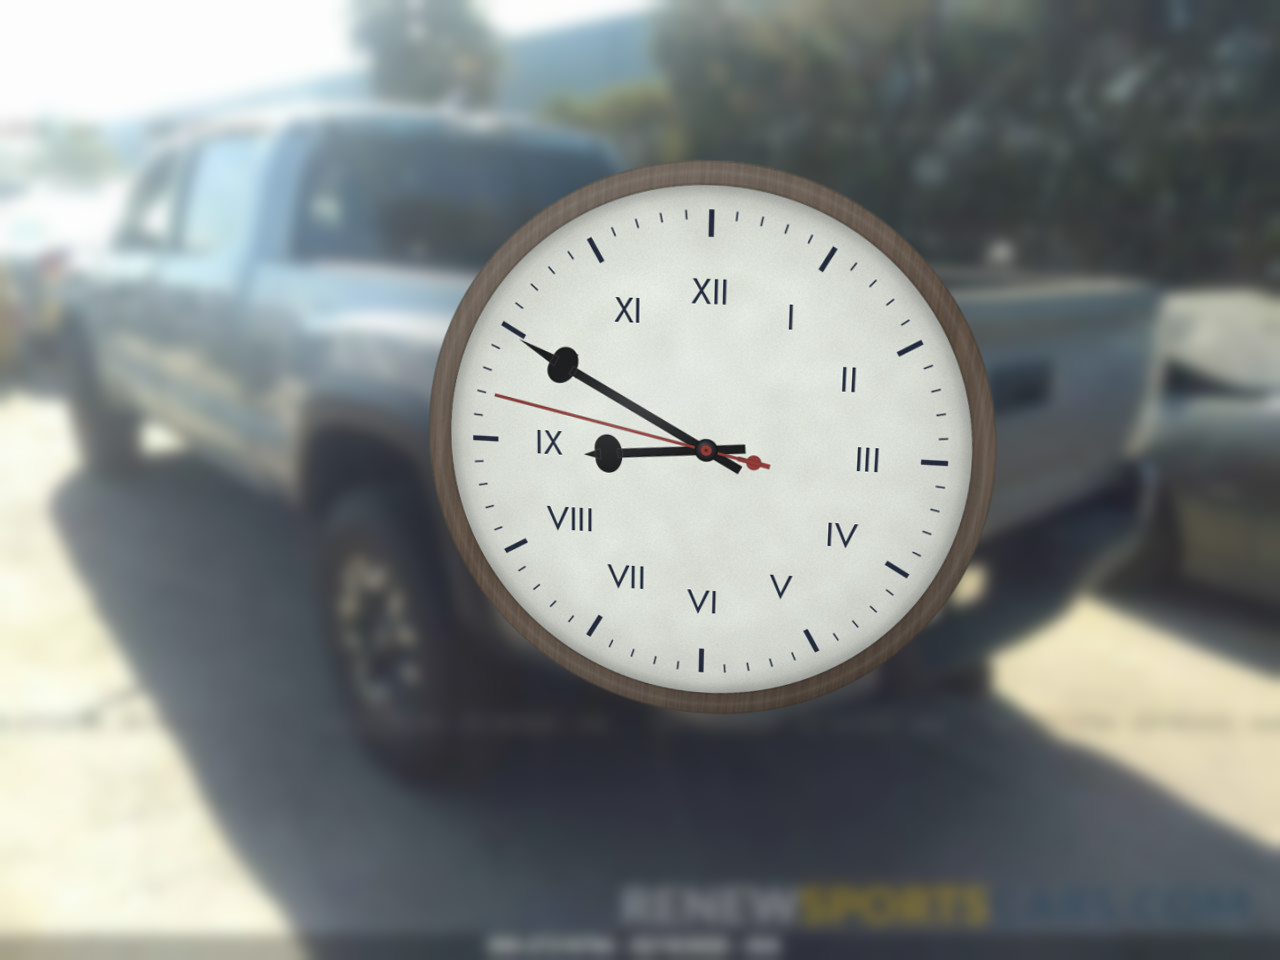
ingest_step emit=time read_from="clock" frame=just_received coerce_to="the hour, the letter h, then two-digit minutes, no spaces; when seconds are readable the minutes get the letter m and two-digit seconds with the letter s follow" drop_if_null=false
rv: 8h49m47s
